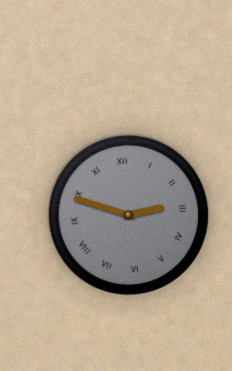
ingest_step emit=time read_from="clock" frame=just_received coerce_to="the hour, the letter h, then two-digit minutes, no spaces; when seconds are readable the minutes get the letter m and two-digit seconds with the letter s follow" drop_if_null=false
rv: 2h49
